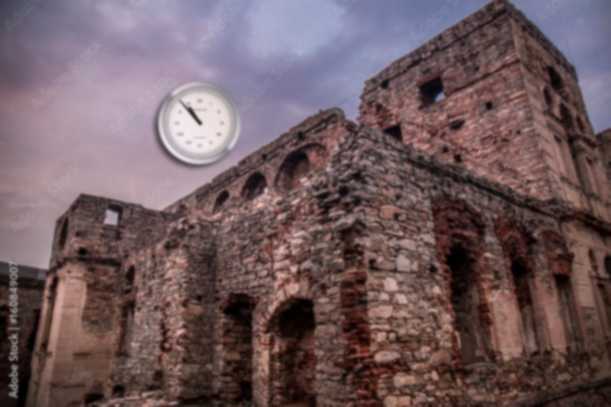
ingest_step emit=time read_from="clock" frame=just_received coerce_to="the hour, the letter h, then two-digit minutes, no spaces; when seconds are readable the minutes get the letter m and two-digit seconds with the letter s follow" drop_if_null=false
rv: 10h53
